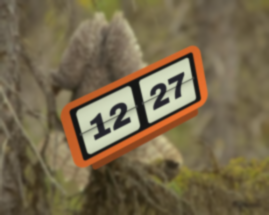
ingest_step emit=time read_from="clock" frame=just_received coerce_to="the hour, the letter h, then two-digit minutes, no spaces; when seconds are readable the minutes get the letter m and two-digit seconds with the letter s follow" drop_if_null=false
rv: 12h27
